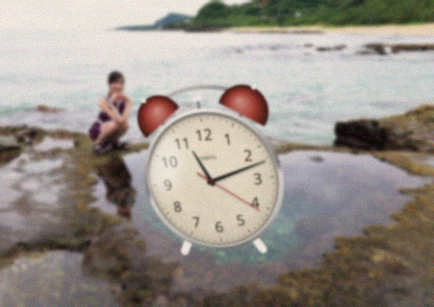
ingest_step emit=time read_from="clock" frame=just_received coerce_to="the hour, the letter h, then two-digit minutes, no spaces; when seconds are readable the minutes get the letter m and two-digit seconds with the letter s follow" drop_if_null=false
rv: 11h12m21s
